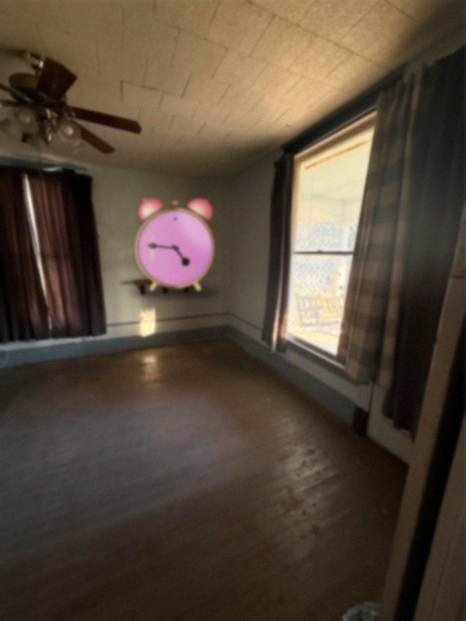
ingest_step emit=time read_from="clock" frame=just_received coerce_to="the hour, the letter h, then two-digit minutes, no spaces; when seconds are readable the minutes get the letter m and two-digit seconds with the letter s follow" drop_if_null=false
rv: 4h46
